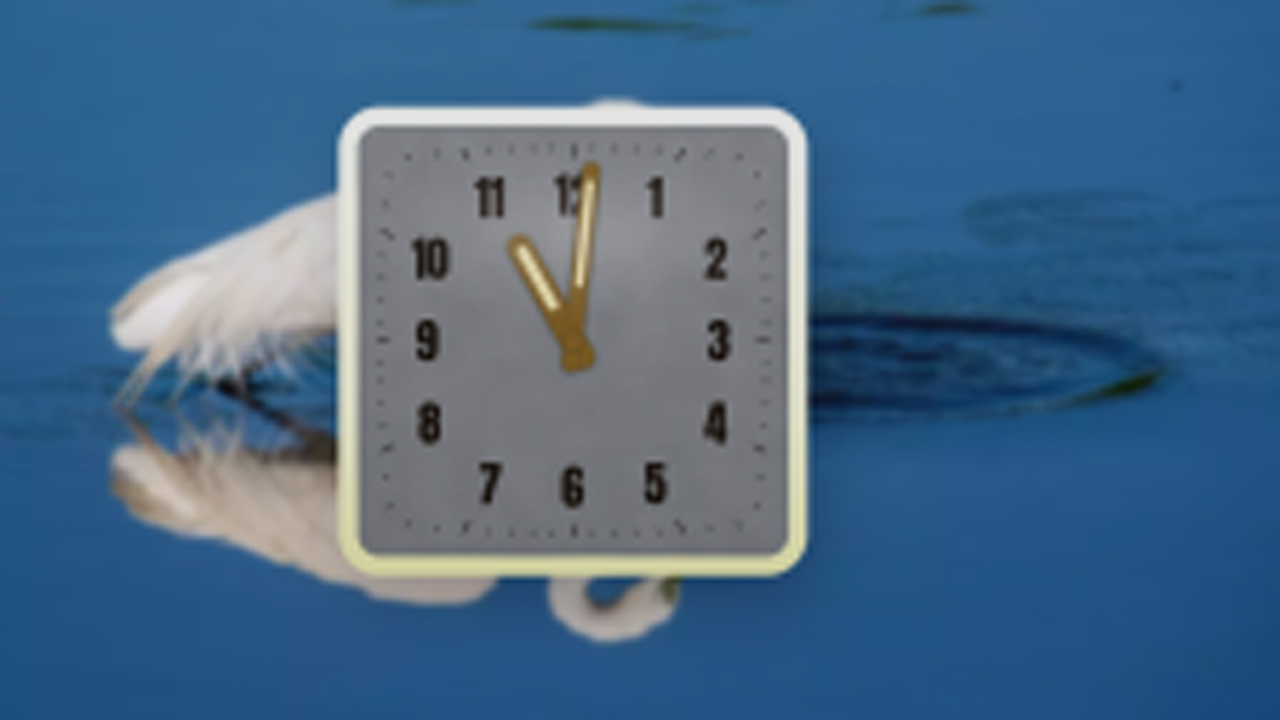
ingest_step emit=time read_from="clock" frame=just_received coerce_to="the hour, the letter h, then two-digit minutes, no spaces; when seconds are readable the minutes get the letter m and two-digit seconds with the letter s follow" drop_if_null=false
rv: 11h01
